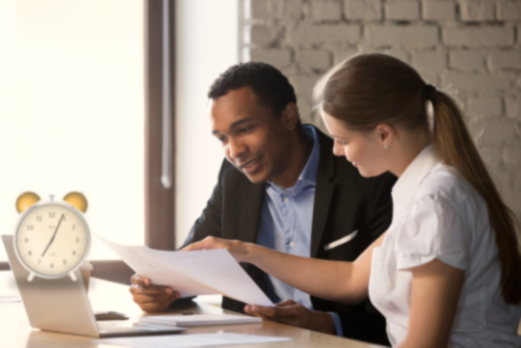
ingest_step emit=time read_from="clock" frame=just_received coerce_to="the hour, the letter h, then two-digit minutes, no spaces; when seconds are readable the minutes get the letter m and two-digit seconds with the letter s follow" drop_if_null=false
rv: 7h04
